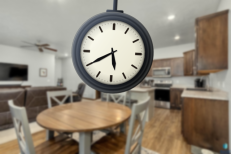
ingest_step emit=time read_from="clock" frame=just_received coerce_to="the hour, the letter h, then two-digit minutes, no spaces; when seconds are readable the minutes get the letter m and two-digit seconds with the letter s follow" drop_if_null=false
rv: 5h40
